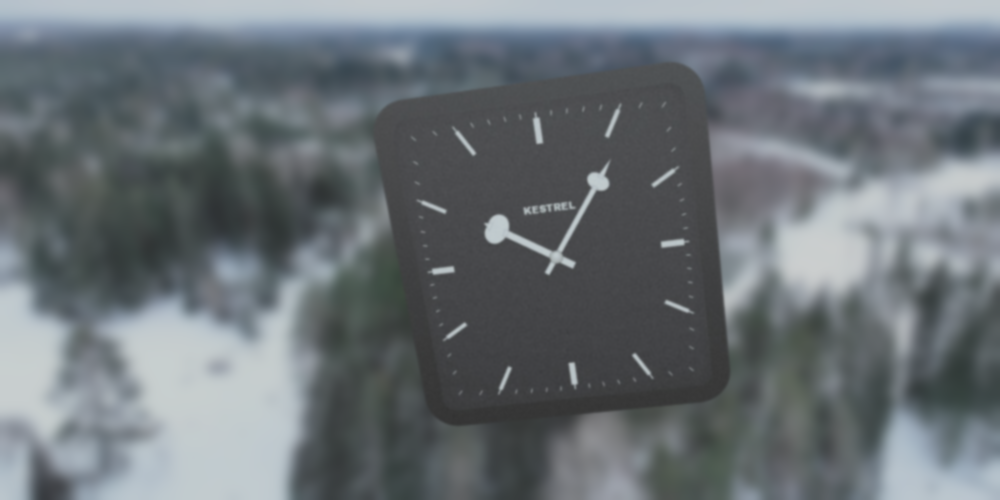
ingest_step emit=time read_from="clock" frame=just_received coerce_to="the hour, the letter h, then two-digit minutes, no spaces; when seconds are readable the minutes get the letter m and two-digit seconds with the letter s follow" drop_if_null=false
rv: 10h06
